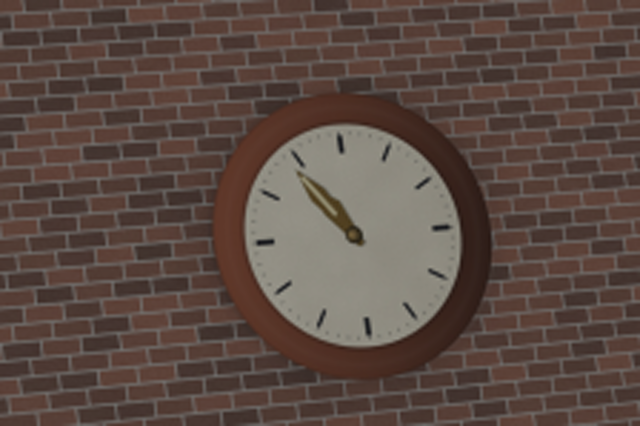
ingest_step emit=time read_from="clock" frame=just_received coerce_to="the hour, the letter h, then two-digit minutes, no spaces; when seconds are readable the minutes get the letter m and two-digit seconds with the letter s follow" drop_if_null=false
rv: 10h54
